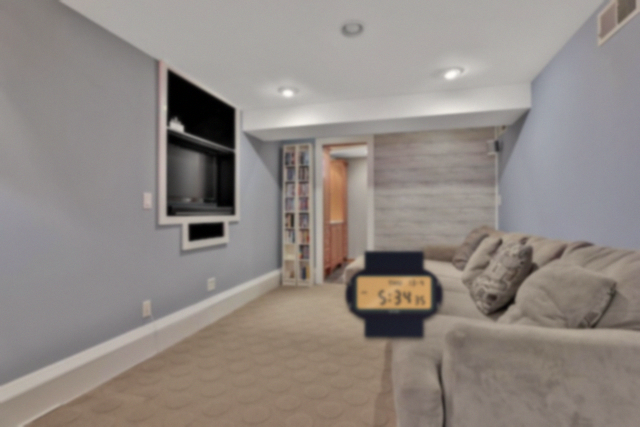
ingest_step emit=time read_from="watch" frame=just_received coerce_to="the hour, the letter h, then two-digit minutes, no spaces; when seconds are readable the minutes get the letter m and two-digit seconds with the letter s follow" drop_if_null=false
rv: 5h34
